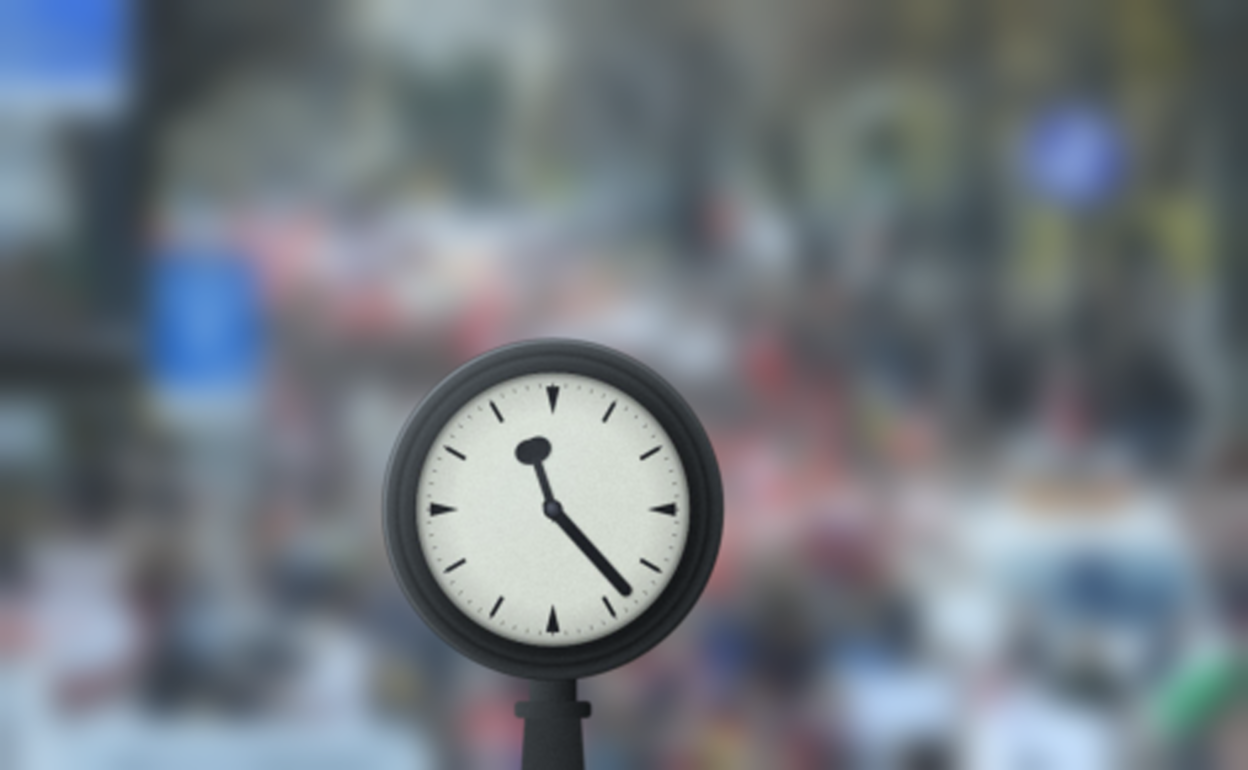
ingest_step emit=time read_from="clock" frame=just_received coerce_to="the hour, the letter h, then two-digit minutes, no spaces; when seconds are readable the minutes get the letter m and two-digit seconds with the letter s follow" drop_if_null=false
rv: 11h23
